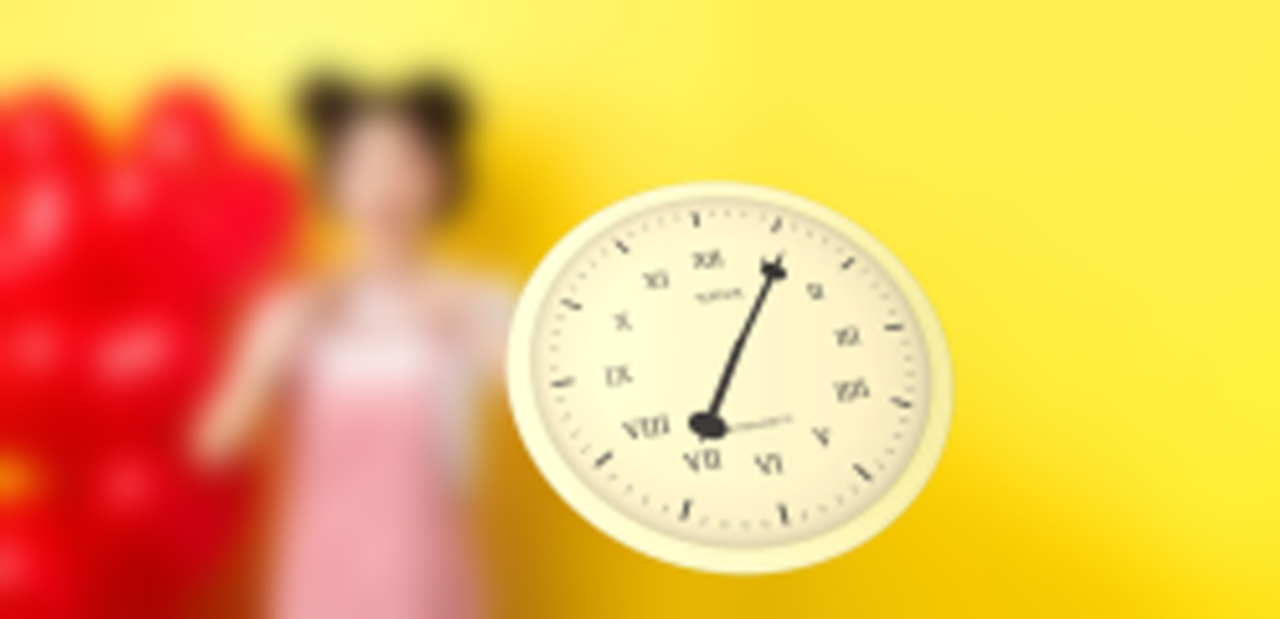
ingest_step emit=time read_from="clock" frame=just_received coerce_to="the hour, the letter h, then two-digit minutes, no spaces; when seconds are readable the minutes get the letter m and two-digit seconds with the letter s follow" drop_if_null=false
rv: 7h06
